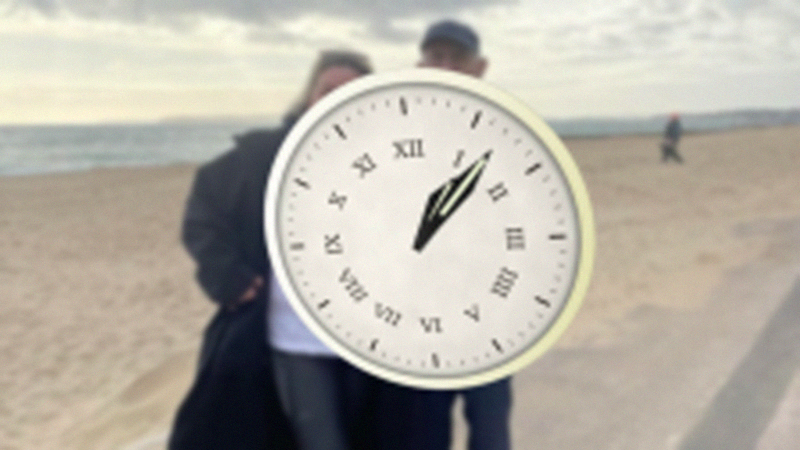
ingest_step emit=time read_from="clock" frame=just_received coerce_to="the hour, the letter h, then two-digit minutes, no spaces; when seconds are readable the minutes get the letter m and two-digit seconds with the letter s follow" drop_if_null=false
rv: 1h07
